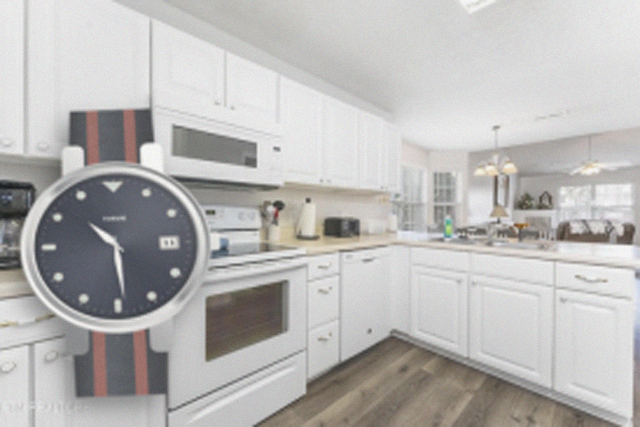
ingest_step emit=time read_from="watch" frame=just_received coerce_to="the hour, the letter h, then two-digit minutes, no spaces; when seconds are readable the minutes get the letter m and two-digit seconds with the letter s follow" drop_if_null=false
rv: 10h29
